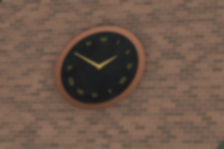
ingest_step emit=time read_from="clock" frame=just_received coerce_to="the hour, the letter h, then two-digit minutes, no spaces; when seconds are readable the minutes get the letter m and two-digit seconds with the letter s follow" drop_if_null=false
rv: 1h50
